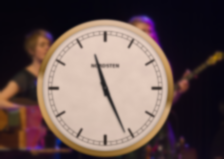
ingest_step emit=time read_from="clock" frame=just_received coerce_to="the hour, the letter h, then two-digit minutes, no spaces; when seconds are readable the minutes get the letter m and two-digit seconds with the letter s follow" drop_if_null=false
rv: 11h26
